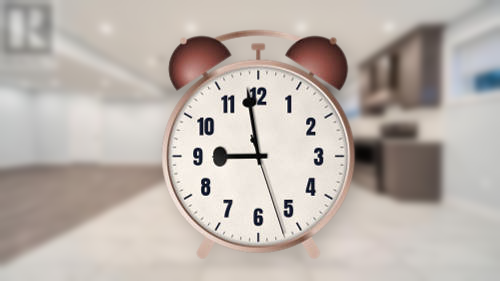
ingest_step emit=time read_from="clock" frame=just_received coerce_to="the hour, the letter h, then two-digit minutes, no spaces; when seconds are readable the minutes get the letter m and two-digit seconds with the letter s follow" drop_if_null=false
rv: 8h58m27s
